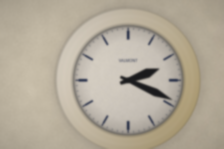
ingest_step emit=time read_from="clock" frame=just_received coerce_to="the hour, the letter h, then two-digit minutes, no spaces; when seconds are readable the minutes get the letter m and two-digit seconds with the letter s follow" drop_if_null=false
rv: 2h19
